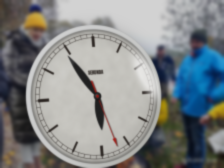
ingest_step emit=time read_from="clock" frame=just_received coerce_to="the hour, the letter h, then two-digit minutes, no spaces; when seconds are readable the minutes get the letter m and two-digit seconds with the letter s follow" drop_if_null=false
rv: 5h54m27s
